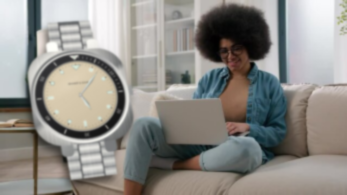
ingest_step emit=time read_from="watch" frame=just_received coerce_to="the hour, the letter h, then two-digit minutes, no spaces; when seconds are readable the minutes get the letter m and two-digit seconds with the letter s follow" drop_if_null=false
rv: 5h07
